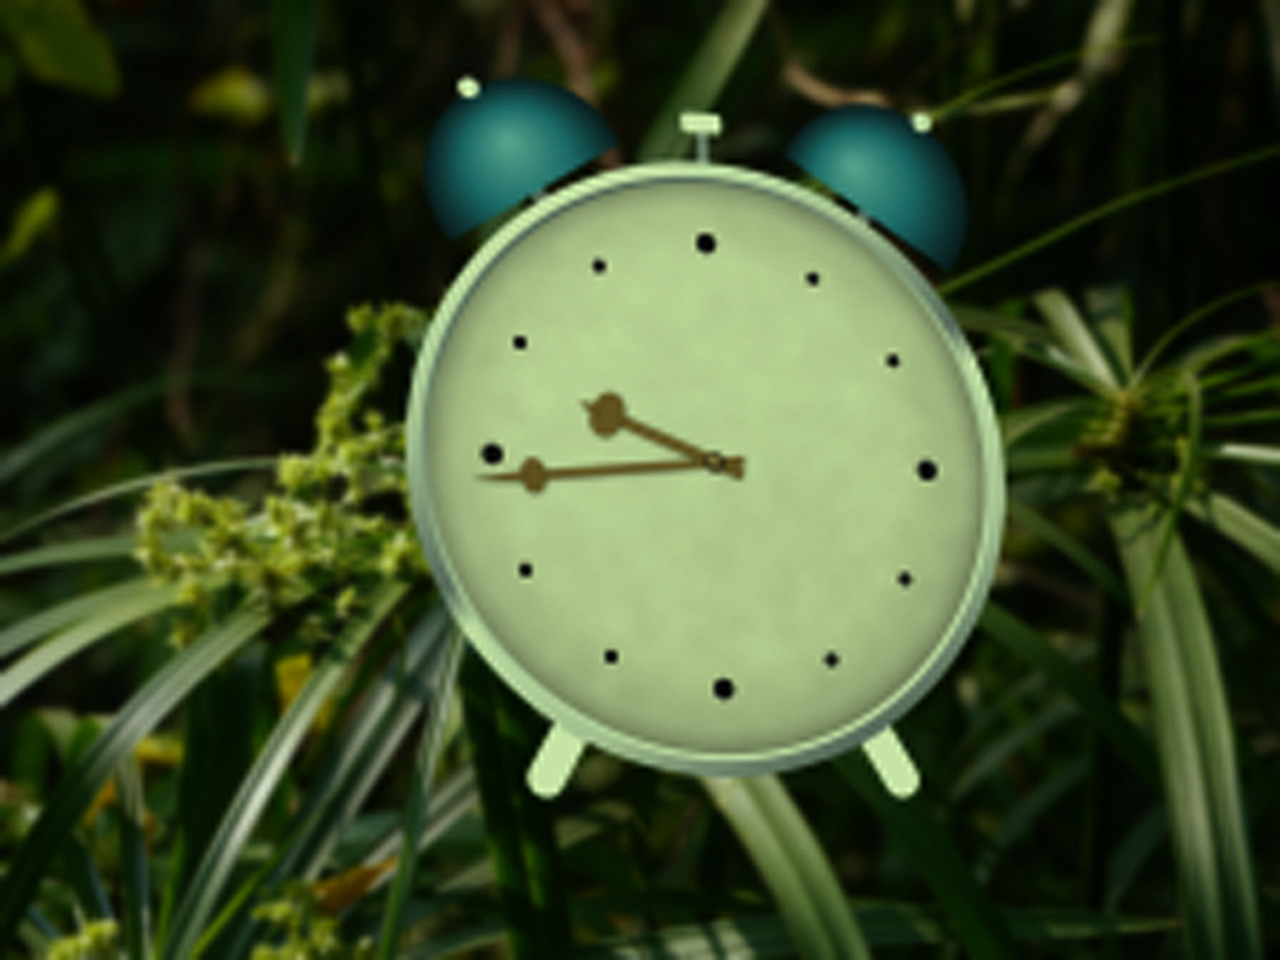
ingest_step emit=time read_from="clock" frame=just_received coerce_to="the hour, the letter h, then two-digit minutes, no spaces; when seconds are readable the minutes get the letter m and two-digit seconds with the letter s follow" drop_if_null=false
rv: 9h44
